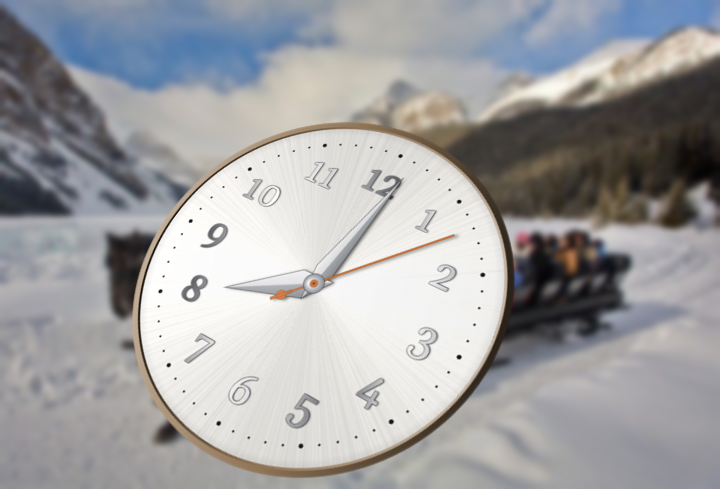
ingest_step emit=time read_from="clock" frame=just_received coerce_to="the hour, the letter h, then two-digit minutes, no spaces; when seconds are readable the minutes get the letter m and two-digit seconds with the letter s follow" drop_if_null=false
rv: 8h01m07s
